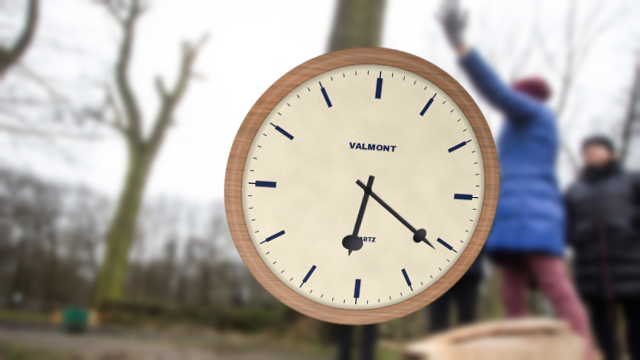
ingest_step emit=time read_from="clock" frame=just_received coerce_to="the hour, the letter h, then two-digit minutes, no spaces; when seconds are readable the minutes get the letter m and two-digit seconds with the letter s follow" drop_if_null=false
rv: 6h21
